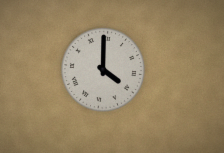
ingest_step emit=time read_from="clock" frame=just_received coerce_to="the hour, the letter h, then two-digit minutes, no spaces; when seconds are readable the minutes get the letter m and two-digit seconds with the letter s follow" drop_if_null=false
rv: 3h59
